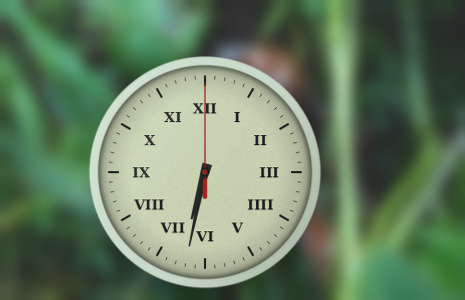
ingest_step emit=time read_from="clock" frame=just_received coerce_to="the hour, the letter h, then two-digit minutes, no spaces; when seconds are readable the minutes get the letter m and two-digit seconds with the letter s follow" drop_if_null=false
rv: 6h32m00s
